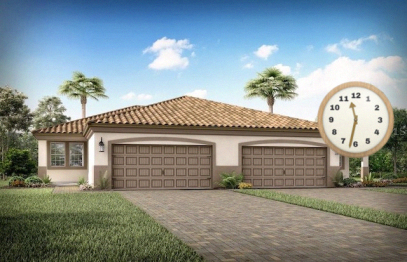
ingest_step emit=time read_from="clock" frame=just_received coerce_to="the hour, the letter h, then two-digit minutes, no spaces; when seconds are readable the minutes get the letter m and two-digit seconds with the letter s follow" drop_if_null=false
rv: 11h32
